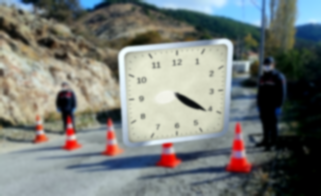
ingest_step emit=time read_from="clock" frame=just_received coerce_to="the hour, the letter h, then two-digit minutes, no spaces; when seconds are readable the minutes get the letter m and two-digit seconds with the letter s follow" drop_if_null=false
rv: 4h21
